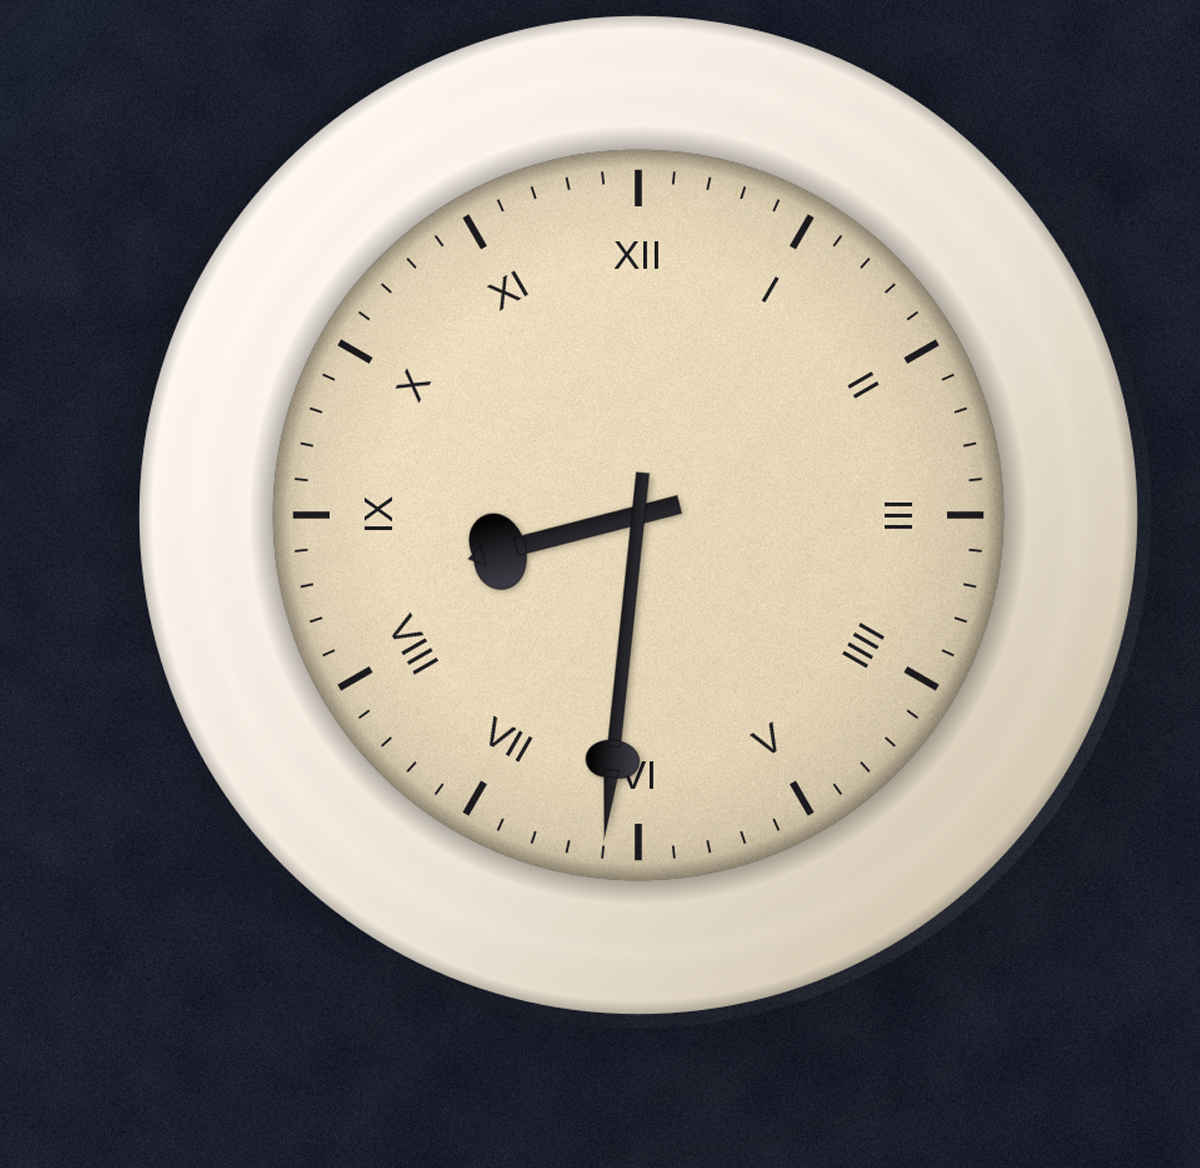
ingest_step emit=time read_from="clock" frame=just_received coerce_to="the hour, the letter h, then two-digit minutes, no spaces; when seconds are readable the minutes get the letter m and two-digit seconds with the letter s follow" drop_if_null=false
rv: 8h31
